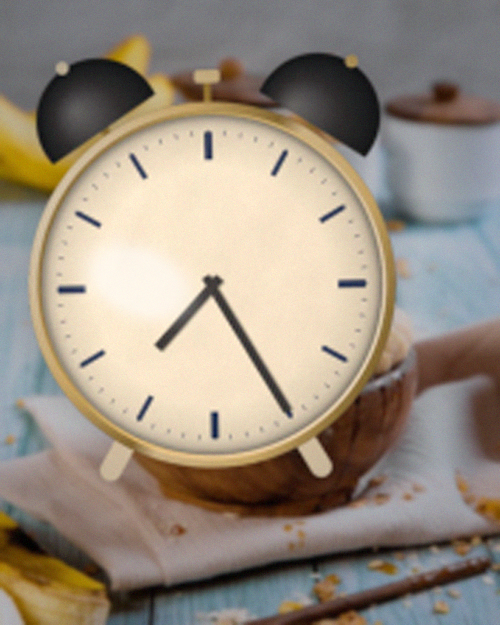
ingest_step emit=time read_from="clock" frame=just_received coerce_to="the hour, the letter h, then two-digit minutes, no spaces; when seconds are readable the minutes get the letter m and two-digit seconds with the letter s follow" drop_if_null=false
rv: 7h25
